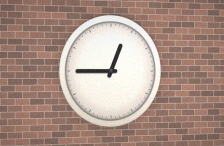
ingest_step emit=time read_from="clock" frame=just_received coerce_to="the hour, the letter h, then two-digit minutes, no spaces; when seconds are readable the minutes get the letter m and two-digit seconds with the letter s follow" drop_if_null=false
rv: 12h45
